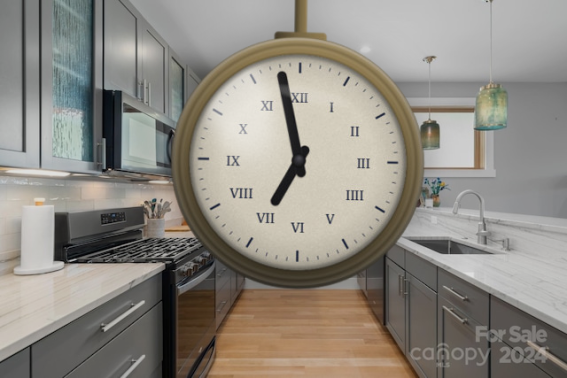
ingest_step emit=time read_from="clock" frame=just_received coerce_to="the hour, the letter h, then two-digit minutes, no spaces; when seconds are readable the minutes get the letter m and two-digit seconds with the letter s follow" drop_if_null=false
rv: 6h58
